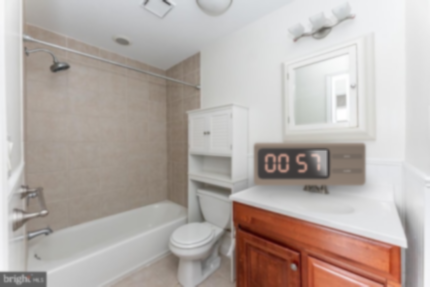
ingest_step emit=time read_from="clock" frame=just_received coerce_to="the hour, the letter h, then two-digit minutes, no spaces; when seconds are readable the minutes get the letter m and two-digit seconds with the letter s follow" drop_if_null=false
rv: 0h57
